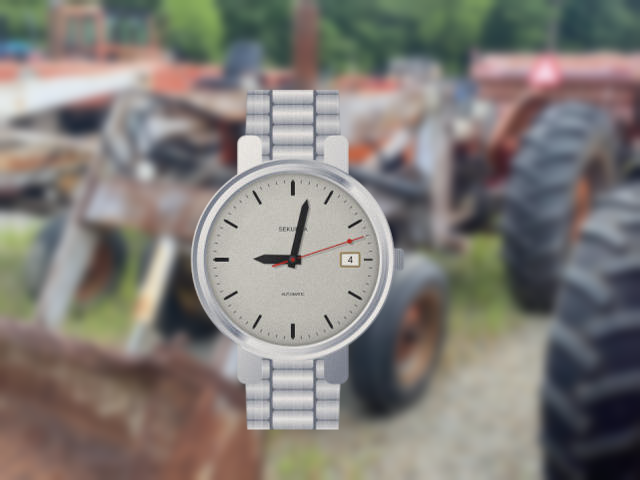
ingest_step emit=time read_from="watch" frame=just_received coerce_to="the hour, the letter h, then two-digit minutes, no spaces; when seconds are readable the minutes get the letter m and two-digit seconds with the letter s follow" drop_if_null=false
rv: 9h02m12s
